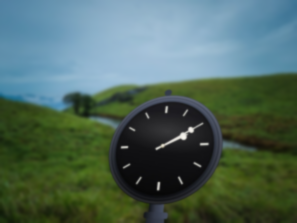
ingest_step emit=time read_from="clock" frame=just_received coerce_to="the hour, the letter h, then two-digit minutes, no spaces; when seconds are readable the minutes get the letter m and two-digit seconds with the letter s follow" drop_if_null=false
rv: 2h10
